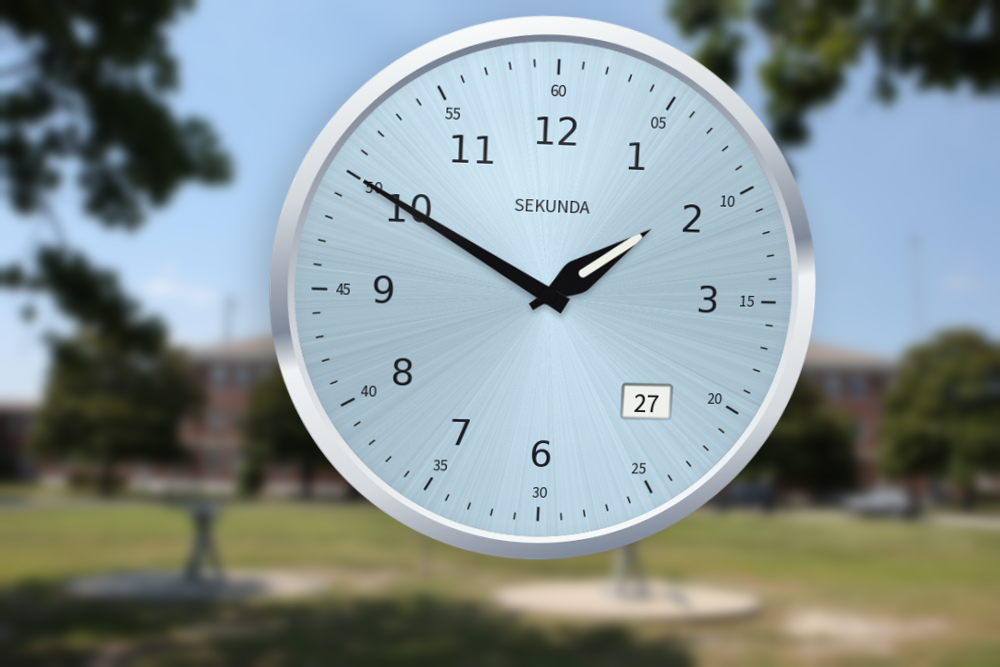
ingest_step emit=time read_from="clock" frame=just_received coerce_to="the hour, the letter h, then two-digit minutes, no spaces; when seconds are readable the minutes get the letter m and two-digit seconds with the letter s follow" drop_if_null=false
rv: 1h50
